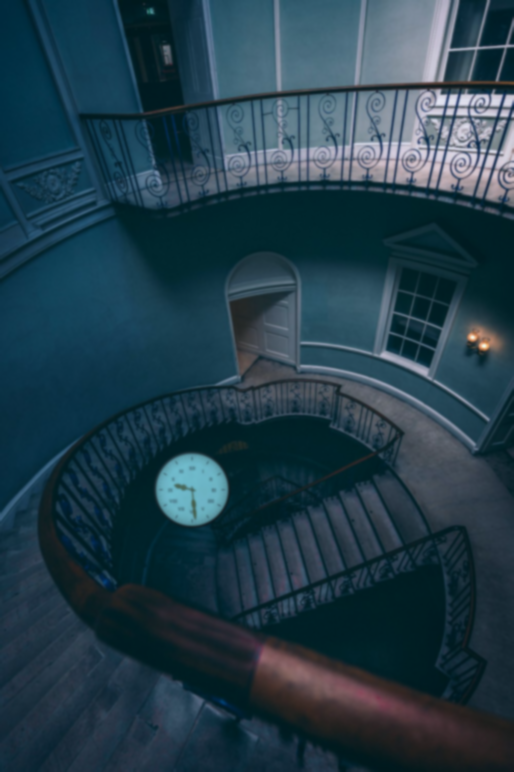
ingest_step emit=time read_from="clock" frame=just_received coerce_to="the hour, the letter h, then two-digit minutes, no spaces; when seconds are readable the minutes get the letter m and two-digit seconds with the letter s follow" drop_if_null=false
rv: 9h29
